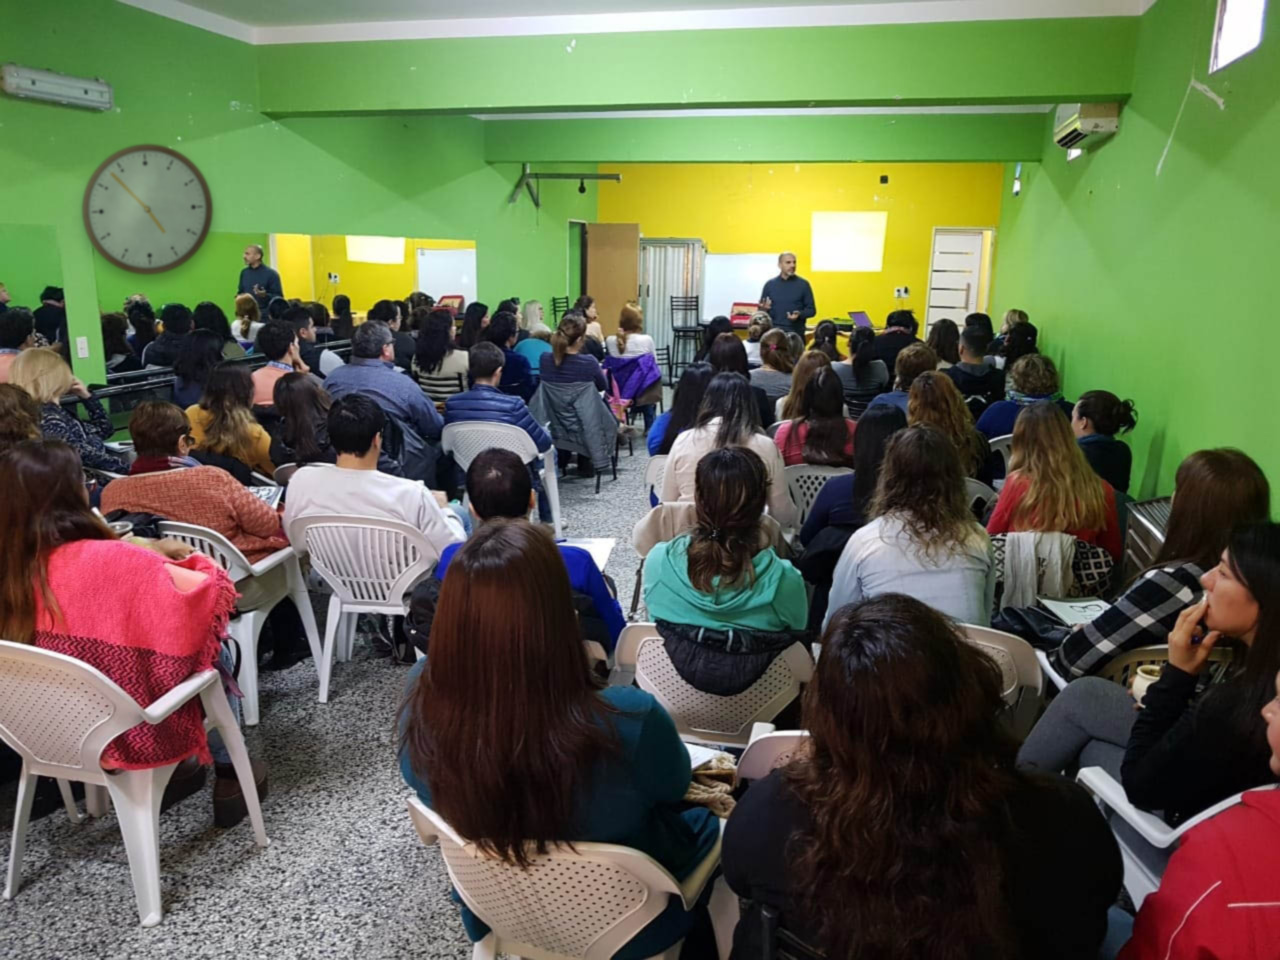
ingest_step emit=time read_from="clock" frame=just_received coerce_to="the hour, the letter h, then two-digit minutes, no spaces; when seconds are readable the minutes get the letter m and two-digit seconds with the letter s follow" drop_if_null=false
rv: 4h53
